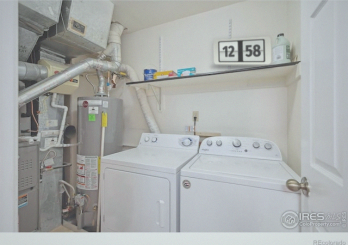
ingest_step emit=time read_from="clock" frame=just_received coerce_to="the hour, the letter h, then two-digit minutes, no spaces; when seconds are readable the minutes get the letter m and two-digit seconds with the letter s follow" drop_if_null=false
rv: 12h58
